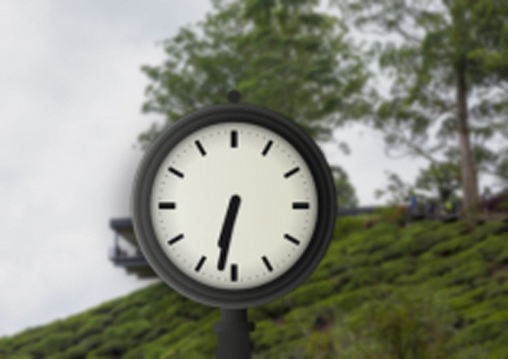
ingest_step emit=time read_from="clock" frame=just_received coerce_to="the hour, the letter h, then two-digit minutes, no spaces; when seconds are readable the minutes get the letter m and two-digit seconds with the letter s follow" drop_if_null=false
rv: 6h32
